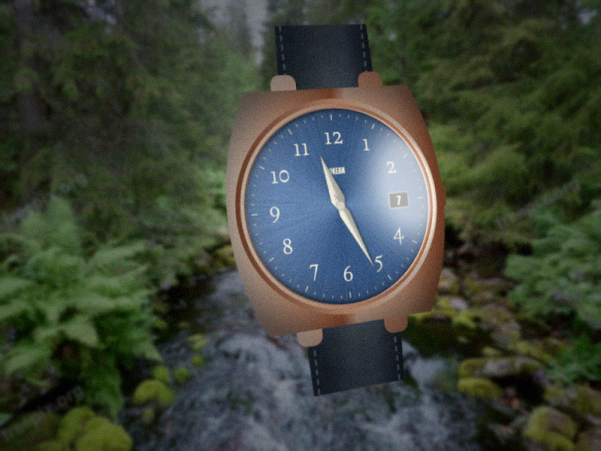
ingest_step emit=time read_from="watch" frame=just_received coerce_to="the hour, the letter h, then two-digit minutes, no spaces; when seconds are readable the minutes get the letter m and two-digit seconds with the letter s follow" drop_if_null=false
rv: 11h26
